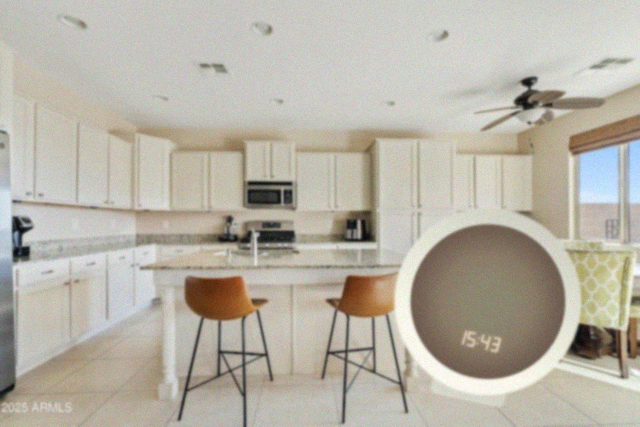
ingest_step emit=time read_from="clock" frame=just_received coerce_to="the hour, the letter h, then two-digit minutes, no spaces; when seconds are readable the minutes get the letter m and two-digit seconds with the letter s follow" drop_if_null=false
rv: 15h43
